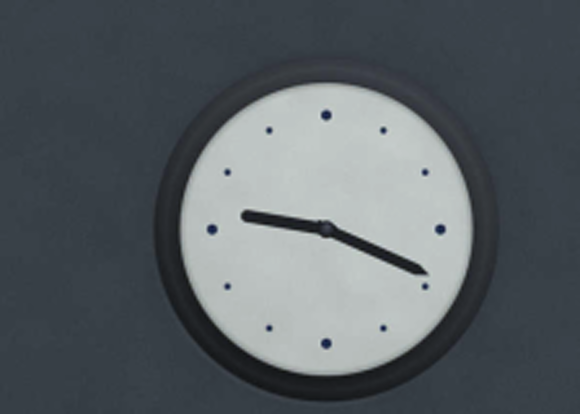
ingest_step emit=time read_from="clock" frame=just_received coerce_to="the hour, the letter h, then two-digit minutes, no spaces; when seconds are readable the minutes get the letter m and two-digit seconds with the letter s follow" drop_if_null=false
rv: 9h19
